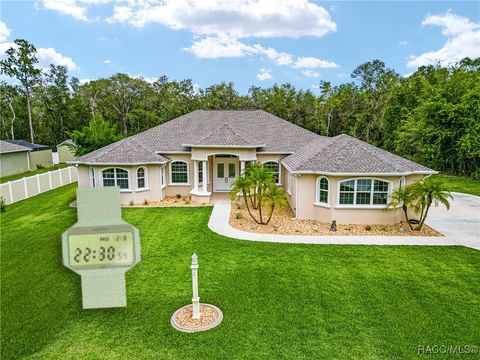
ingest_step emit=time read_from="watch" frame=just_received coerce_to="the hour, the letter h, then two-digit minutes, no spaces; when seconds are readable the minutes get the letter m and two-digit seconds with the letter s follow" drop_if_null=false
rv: 22h30
